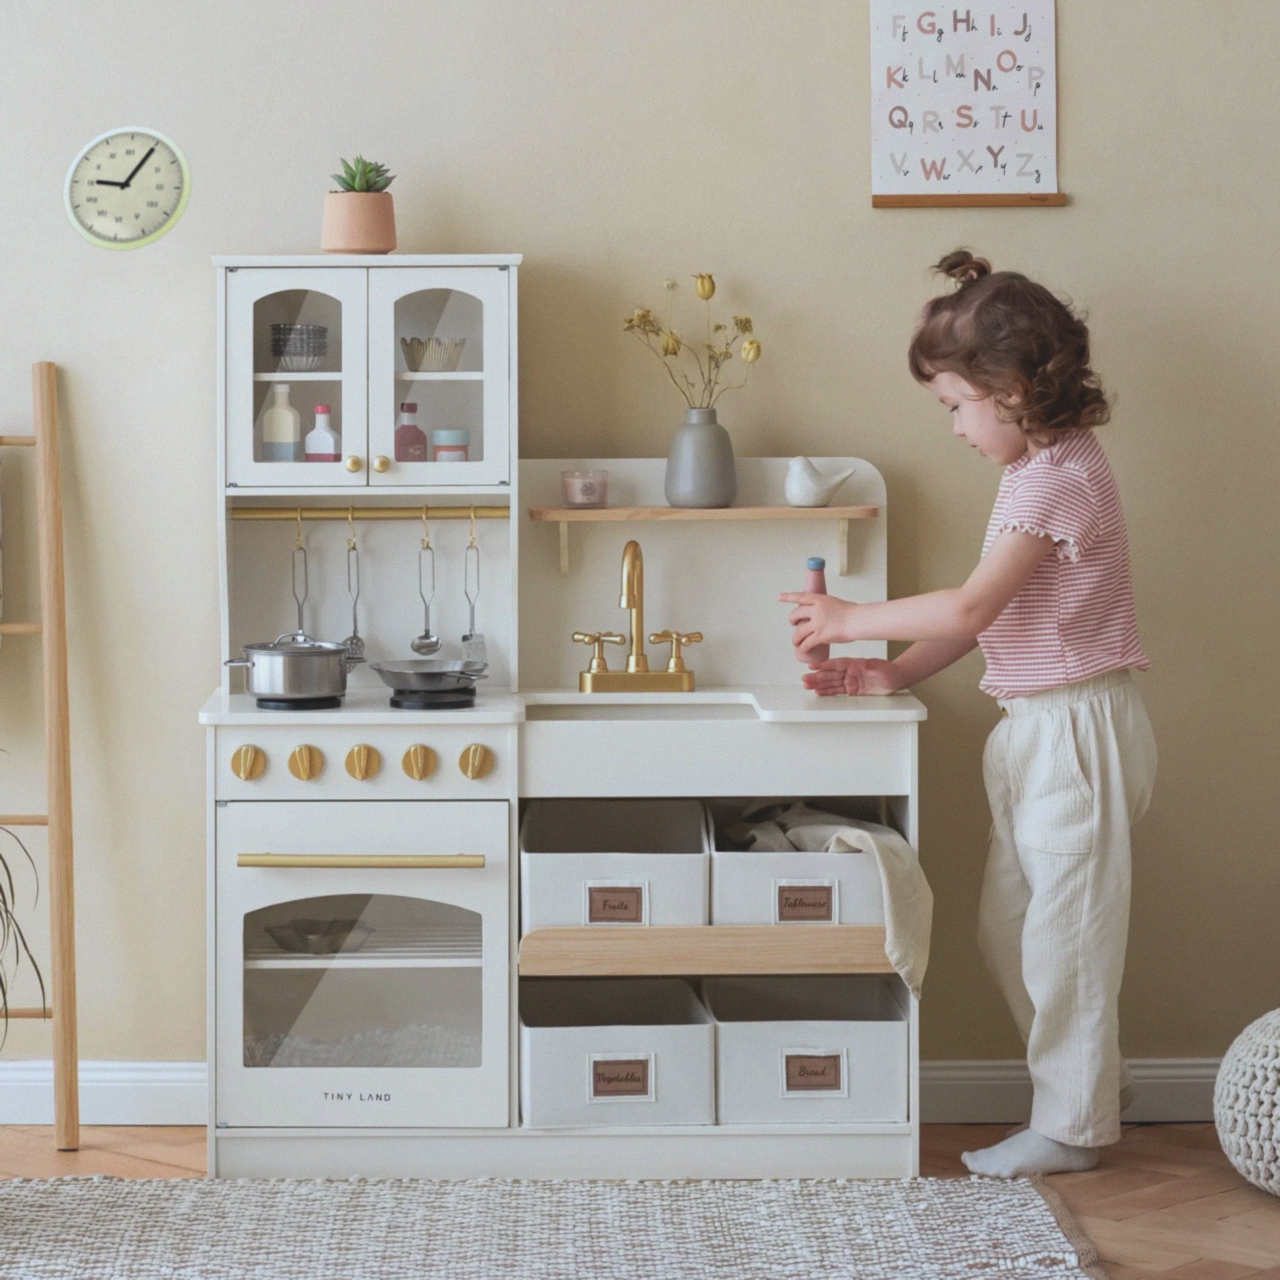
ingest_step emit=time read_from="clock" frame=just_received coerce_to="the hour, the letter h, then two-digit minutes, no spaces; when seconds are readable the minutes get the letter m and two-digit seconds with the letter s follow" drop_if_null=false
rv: 9h05
